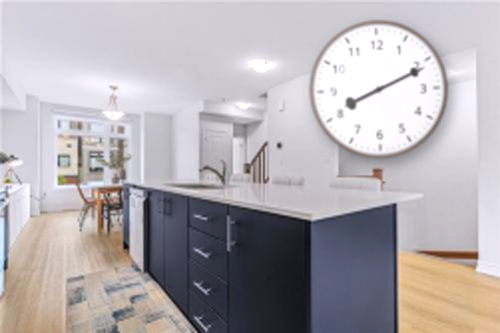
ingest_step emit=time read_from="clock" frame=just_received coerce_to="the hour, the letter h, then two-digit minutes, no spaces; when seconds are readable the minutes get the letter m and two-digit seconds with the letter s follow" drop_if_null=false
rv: 8h11
